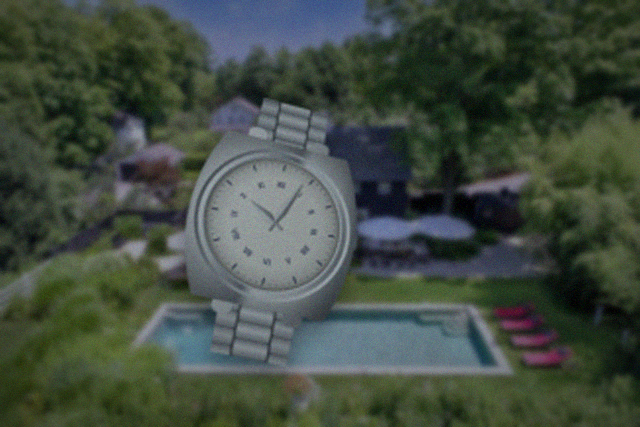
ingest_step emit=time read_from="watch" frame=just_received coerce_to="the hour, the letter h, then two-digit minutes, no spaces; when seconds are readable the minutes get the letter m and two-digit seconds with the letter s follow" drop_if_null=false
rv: 10h04
